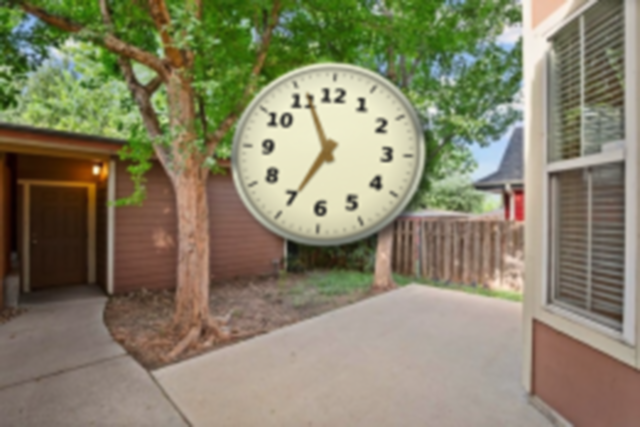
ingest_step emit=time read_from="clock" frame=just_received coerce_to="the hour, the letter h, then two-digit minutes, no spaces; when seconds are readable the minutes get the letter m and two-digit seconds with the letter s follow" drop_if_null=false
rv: 6h56
